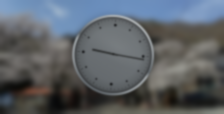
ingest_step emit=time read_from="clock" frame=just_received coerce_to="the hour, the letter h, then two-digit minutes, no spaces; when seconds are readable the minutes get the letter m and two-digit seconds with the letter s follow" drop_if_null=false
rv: 9h16
